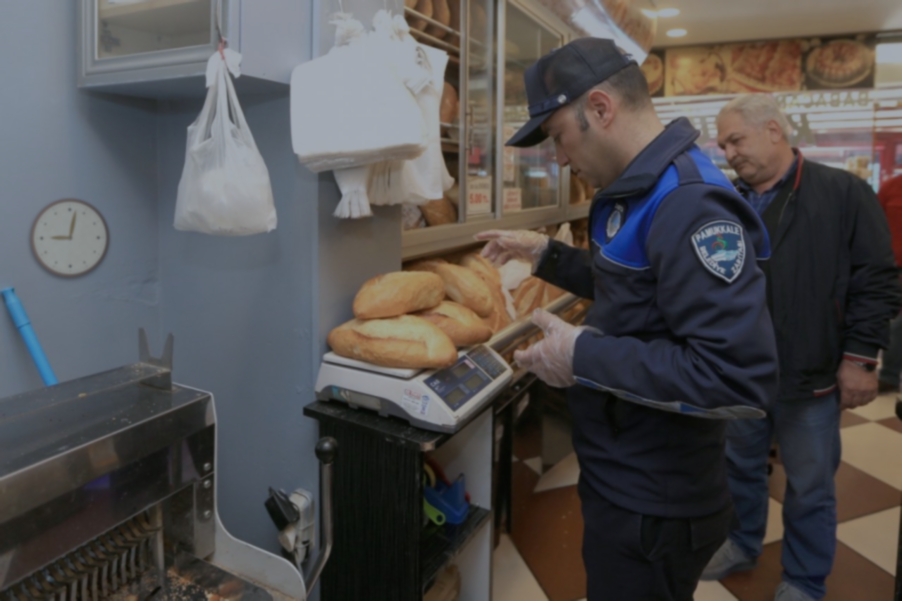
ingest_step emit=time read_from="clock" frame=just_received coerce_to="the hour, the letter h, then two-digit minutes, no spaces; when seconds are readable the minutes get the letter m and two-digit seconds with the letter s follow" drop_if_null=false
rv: 9h02
